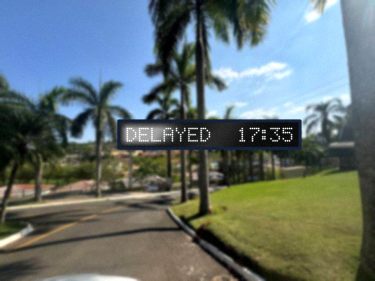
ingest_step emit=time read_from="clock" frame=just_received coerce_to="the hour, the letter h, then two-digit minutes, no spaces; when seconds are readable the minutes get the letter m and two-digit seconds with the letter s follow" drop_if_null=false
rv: 17h35
